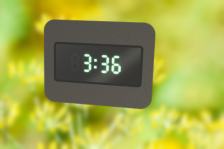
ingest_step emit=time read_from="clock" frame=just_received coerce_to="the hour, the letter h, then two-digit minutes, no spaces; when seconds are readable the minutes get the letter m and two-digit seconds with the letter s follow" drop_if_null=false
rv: 3h36
